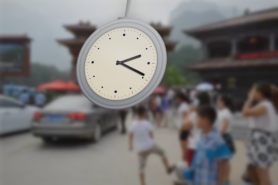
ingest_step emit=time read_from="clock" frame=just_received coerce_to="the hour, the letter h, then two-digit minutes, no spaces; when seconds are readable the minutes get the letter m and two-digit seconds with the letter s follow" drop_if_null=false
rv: 2h19
